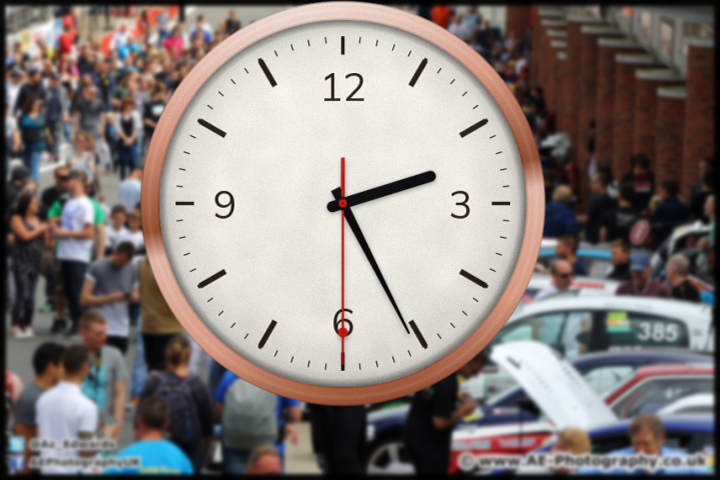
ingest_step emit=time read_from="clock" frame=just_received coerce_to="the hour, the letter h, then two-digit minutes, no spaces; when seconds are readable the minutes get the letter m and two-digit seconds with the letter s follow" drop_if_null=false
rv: 2h25m30s
